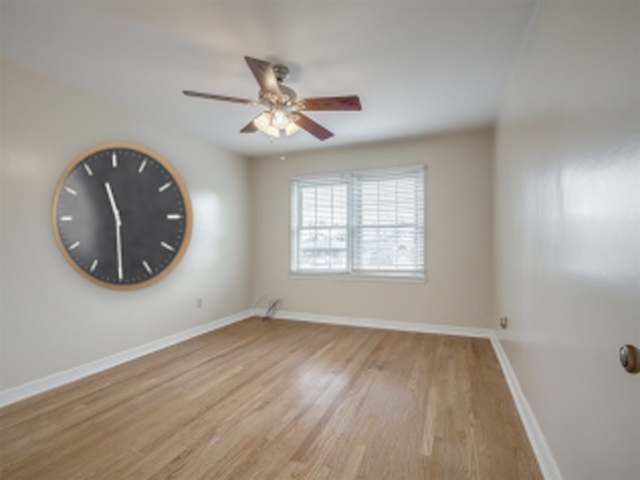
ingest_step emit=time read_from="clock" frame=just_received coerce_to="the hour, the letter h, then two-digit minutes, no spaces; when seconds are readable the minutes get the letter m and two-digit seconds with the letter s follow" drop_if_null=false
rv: 11h30
